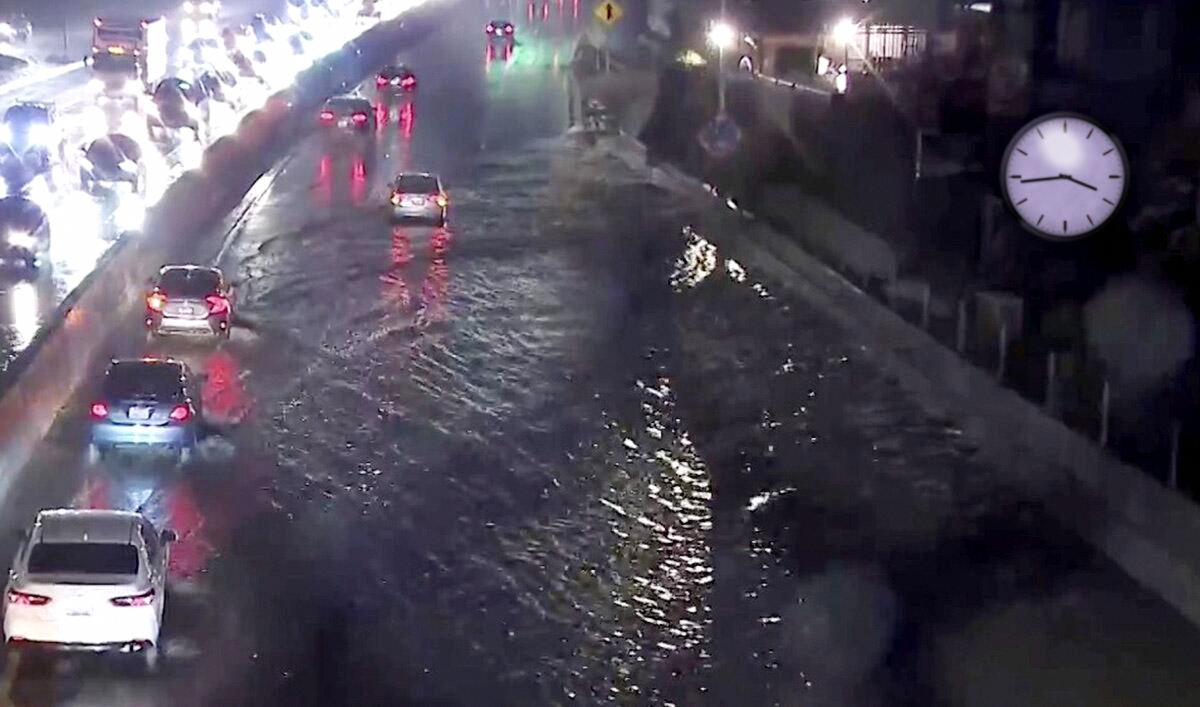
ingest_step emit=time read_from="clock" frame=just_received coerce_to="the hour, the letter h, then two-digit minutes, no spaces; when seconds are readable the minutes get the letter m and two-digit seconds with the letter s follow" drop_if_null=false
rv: 3h44
